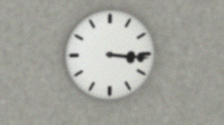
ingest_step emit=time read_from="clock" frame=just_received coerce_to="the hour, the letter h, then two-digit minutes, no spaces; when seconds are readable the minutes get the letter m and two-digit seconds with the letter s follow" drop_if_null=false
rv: 3h16
